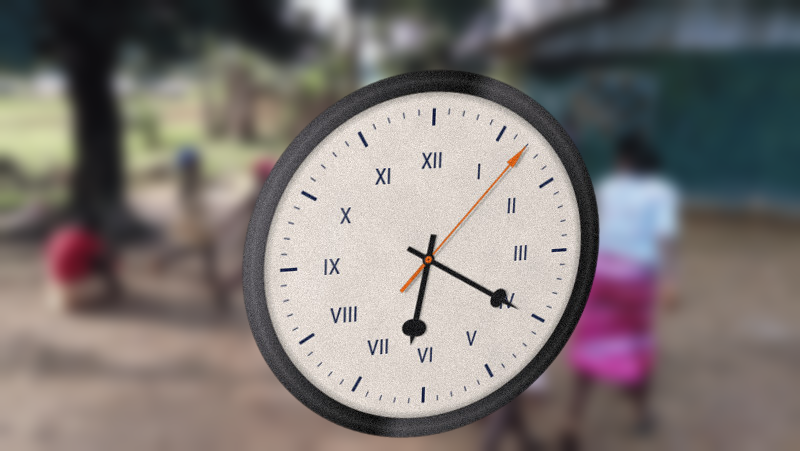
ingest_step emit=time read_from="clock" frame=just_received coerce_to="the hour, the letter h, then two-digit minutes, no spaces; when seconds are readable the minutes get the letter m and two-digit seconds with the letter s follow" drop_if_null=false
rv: 6h20m07s
